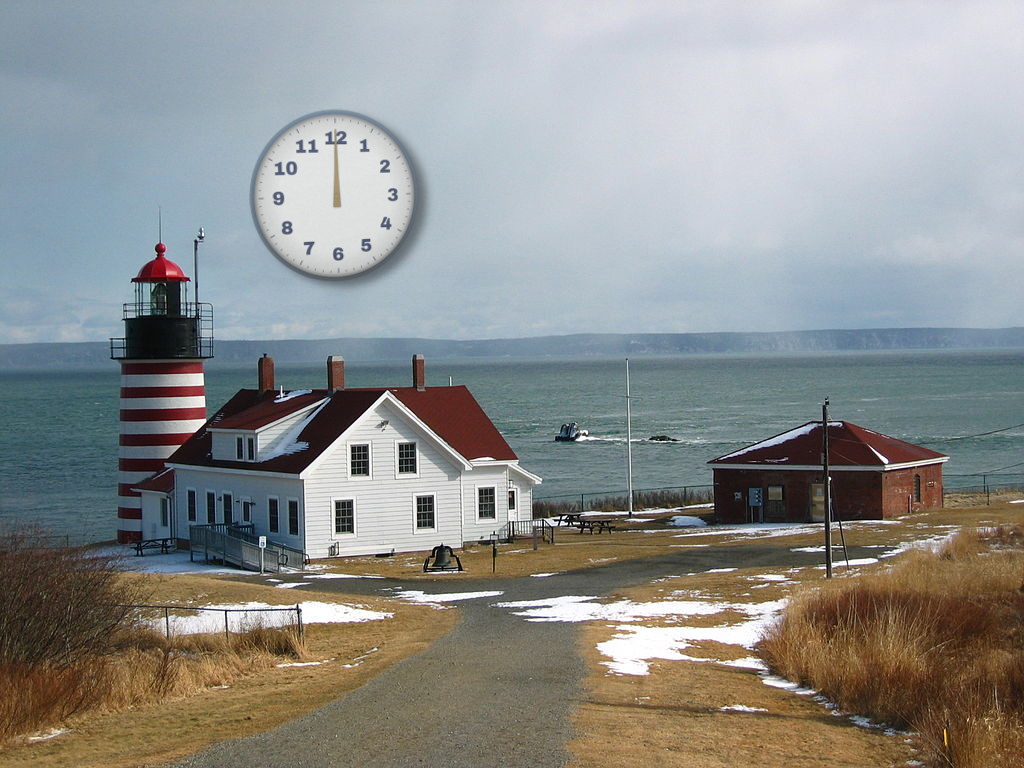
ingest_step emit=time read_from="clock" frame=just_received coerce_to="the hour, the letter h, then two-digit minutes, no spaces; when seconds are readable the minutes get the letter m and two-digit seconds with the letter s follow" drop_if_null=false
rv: 12h00
